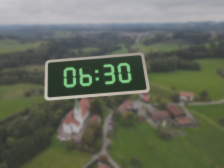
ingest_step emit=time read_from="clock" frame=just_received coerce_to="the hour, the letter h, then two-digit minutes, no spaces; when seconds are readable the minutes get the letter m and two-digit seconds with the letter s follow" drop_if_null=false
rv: 6h30
